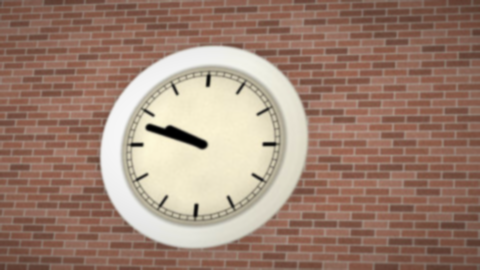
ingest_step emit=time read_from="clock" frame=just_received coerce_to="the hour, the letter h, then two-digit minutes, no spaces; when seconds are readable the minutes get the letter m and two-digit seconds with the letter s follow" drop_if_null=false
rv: 9h48
